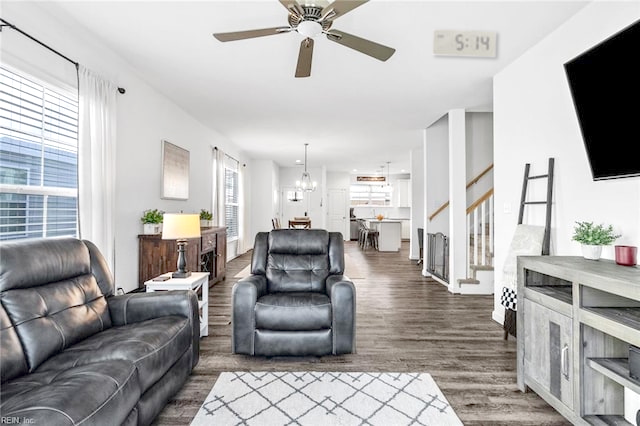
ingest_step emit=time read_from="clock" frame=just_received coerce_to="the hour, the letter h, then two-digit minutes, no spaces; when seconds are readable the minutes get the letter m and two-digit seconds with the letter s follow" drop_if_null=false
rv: 5h14
